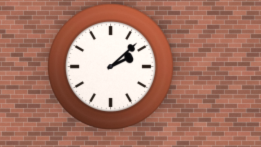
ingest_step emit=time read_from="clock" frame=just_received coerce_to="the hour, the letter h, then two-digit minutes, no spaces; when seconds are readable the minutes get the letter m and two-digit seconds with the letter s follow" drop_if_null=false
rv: 2h08
